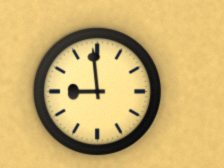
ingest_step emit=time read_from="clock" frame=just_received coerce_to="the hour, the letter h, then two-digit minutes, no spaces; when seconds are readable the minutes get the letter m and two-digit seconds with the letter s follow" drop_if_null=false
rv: 8h59
